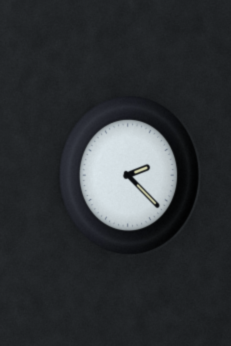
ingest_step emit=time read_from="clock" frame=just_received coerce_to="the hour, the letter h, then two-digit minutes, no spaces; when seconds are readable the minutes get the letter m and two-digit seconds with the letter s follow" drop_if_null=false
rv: 2h22
